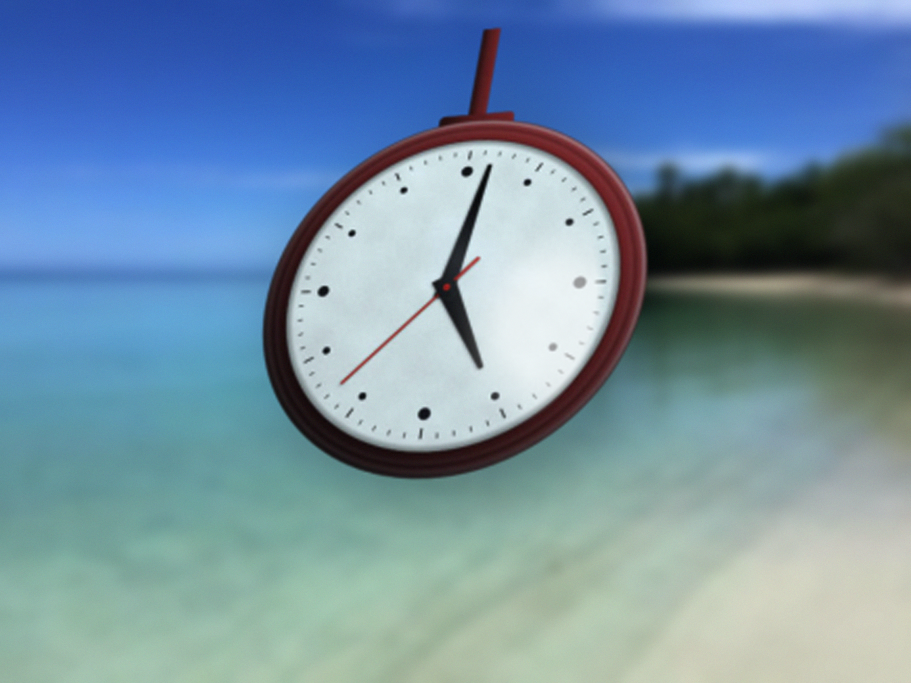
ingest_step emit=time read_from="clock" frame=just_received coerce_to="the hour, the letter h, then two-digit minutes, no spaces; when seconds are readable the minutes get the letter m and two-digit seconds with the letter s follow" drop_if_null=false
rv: 5h01m37s
